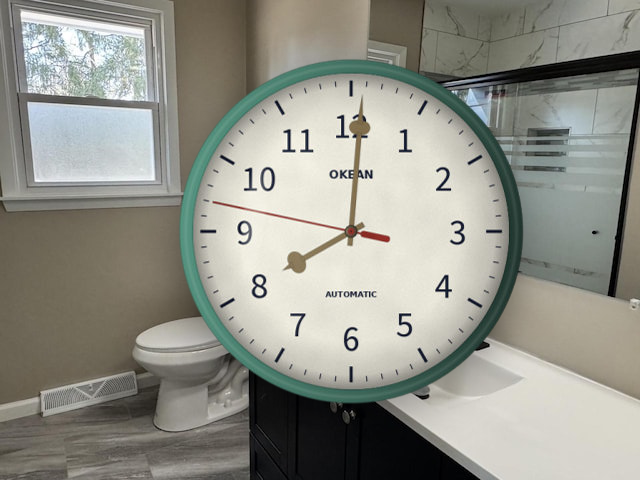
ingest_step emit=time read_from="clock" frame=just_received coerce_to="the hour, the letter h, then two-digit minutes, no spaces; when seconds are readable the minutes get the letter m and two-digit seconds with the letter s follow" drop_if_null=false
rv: 8h00m47s
